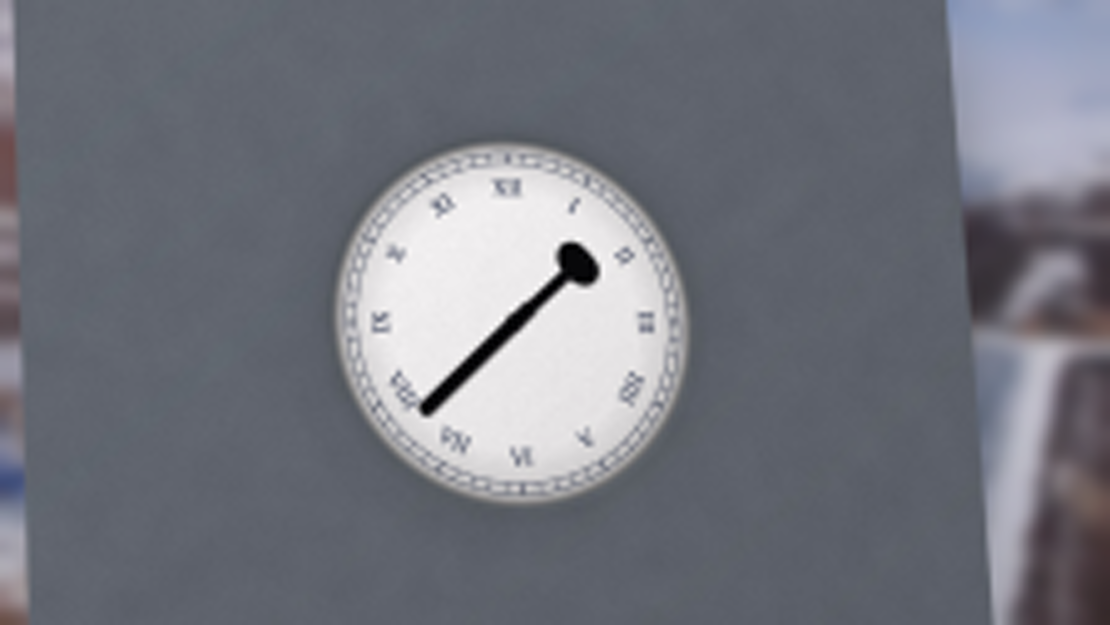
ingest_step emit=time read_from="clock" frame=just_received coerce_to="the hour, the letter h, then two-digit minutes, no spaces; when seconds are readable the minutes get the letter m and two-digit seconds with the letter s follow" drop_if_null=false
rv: 1h38
